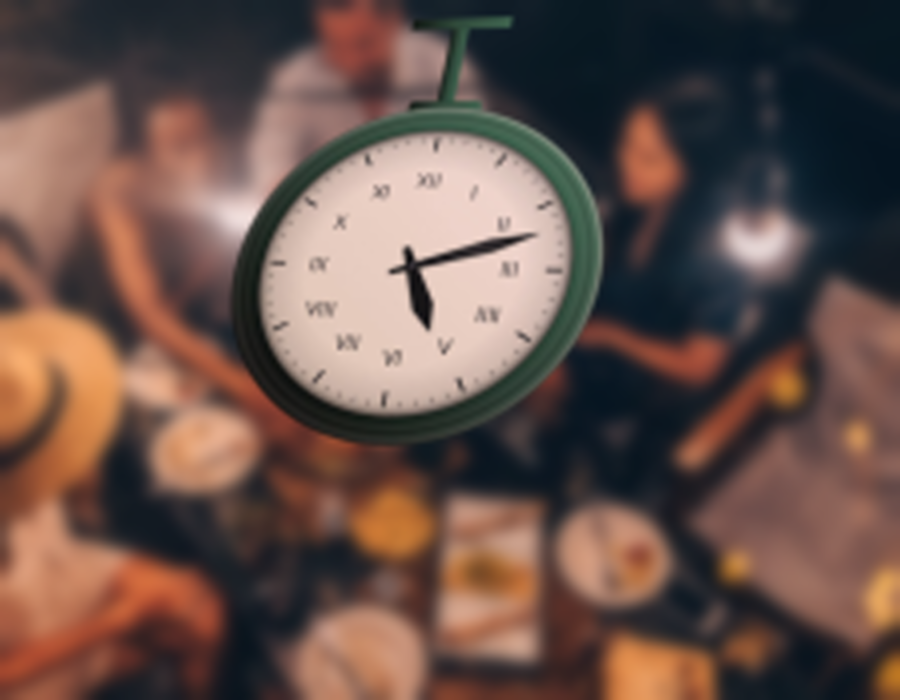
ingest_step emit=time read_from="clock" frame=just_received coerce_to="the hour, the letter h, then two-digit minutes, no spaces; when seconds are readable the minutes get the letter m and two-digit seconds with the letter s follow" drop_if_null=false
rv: 5h12
